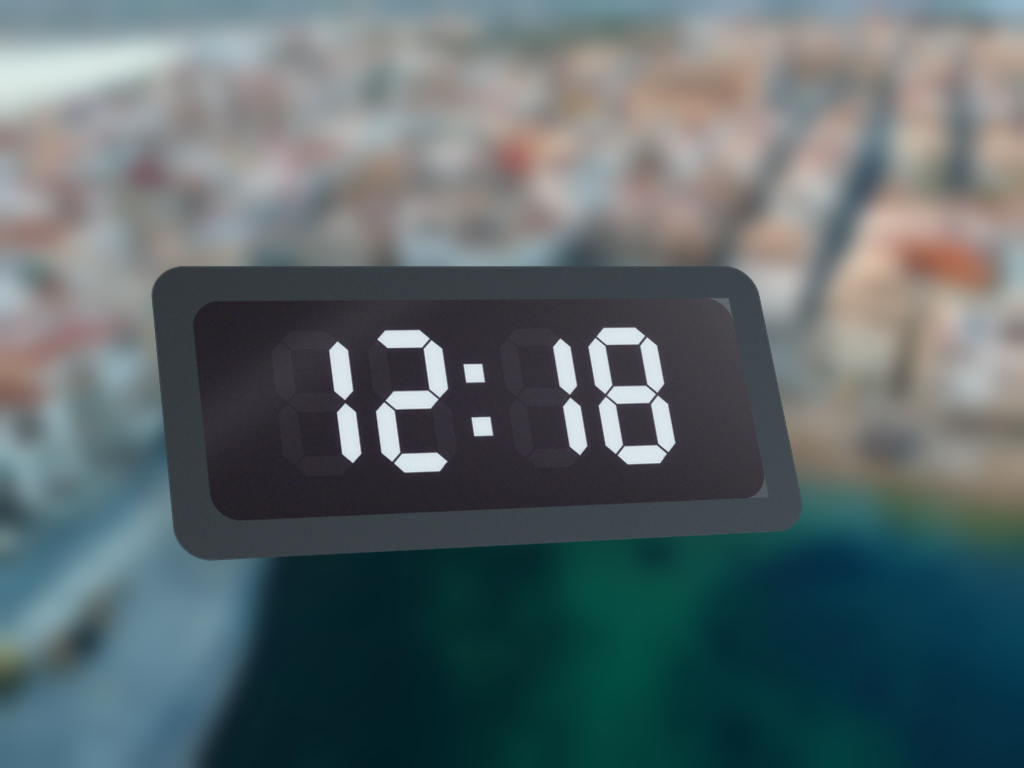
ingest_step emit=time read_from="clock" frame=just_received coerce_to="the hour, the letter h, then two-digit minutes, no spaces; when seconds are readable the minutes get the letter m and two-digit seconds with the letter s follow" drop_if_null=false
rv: 12h18
